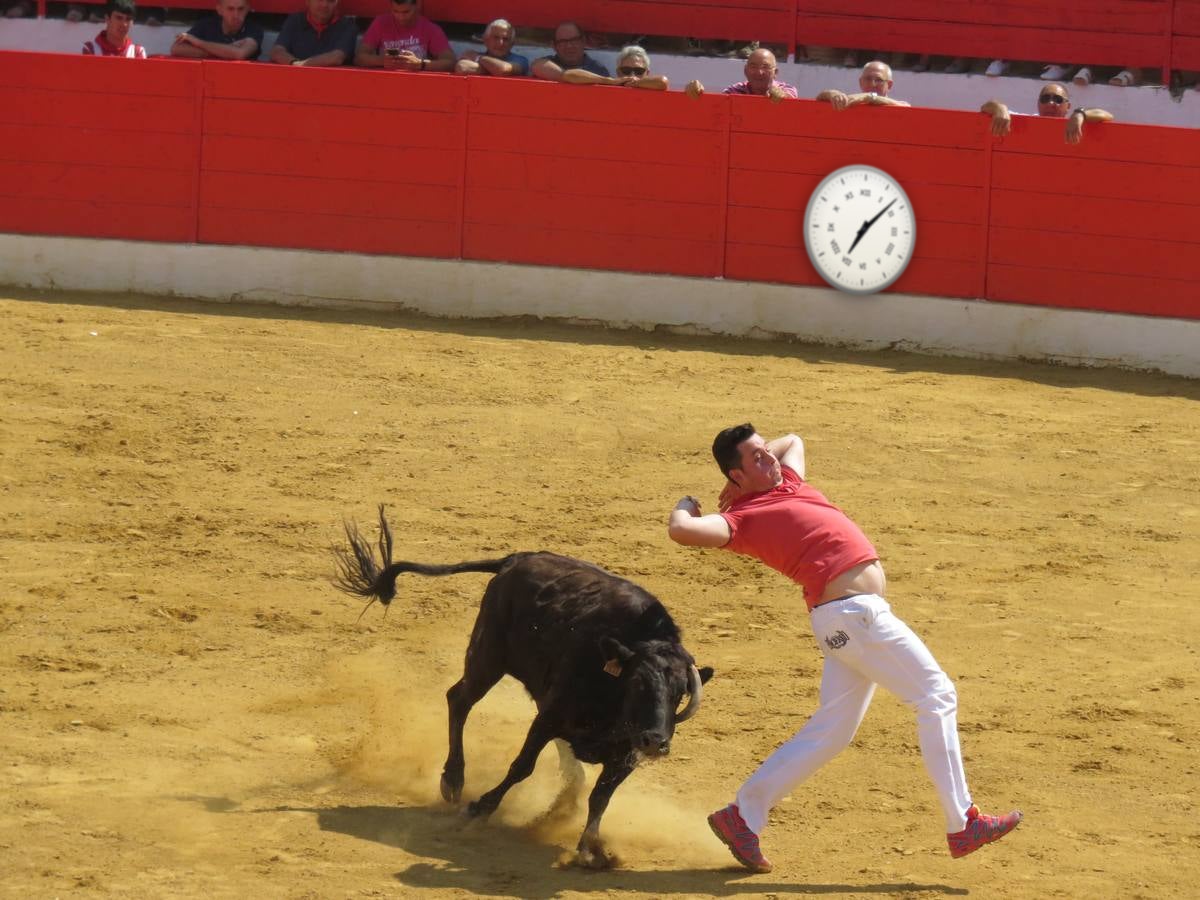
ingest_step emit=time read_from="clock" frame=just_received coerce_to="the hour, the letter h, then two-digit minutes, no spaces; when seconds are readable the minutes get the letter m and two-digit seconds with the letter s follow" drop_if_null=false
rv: 7h08
